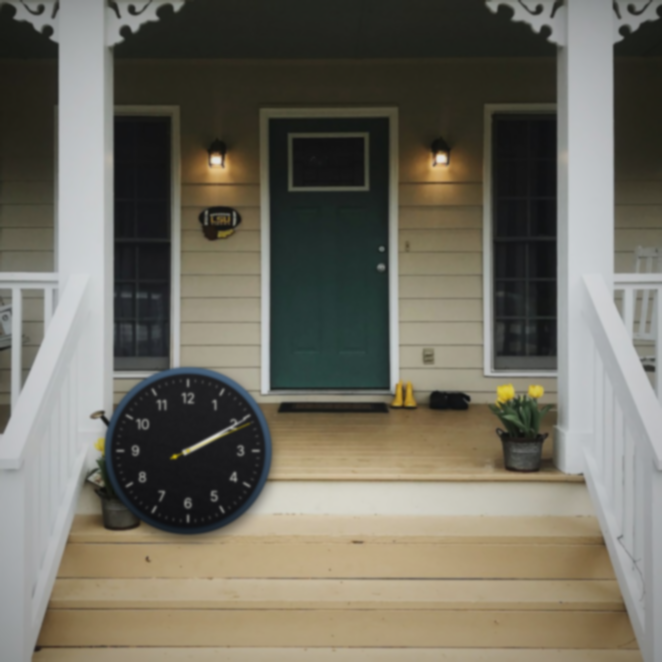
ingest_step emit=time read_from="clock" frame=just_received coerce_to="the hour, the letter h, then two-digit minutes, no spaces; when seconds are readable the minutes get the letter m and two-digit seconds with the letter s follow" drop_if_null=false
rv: 2h10m11s
